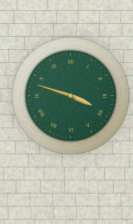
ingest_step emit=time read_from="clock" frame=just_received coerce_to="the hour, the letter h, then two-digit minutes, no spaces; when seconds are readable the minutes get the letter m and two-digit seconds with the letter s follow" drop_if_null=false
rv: 3h48
